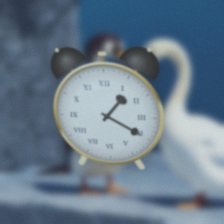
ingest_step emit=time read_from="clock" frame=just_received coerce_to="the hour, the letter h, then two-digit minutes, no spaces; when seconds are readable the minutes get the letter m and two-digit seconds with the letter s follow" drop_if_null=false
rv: 1h20
